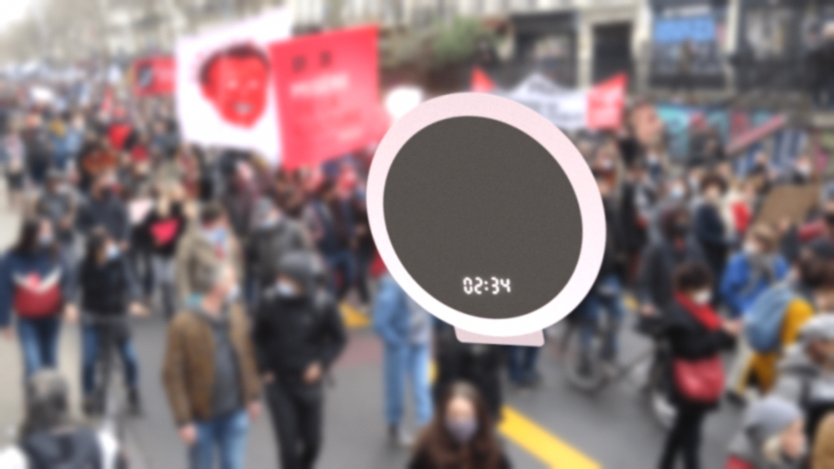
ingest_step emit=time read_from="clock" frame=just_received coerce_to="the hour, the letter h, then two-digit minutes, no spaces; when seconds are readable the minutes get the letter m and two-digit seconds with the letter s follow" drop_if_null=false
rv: 2h34
